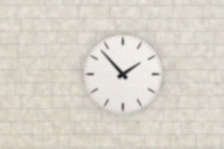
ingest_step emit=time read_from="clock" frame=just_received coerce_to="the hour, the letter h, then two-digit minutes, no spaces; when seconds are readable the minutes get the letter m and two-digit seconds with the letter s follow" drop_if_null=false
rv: 1h53
